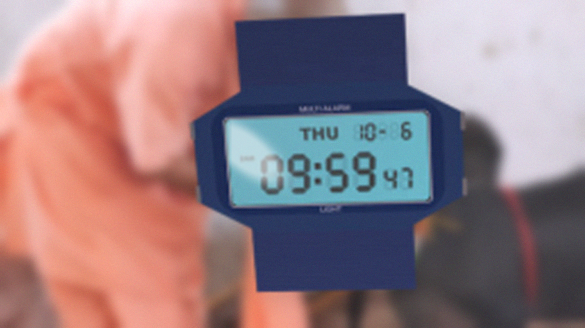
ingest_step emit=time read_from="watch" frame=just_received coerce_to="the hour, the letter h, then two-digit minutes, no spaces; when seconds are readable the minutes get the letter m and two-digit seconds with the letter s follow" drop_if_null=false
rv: 9h59m47s
